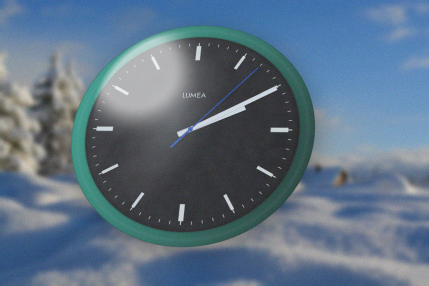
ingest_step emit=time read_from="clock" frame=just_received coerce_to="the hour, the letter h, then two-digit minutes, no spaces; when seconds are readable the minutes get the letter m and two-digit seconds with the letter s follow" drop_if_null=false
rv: 2h10m07s
